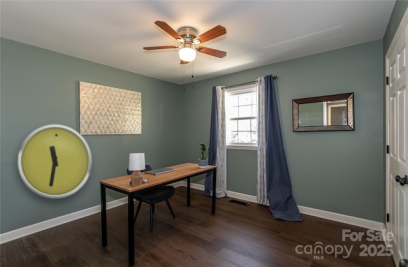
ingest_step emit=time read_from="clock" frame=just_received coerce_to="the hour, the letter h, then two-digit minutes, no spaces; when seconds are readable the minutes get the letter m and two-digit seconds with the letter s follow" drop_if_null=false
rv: 11h31
